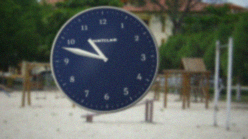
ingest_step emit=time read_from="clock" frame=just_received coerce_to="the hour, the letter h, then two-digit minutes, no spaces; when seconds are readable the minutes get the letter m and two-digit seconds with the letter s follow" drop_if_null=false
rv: 10h48
